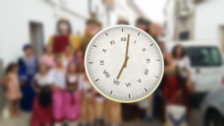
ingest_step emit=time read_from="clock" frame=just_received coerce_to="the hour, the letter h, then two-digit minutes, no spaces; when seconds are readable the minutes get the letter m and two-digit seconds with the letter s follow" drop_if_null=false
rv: 7h02
